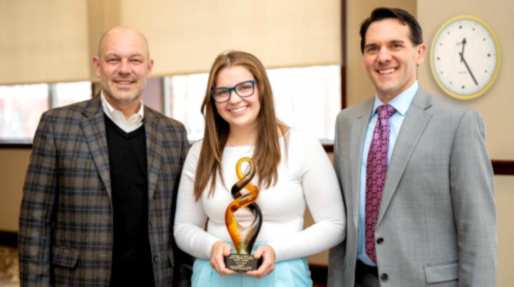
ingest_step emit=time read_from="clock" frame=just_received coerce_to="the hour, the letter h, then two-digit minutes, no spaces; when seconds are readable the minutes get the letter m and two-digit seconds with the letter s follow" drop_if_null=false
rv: 12h25
